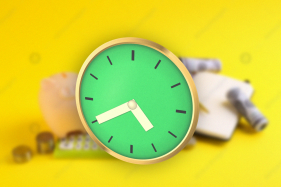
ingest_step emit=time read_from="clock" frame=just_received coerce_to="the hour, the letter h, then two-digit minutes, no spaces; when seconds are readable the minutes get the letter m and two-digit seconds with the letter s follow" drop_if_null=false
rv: 4h40
